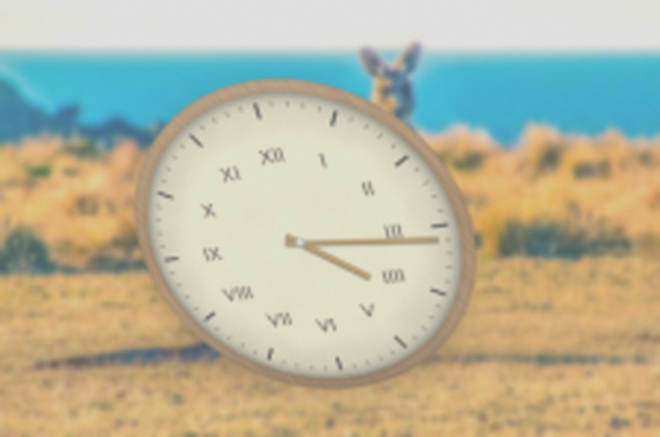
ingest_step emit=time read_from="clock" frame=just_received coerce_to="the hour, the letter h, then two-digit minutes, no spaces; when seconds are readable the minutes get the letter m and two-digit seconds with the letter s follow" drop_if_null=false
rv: 4h16
